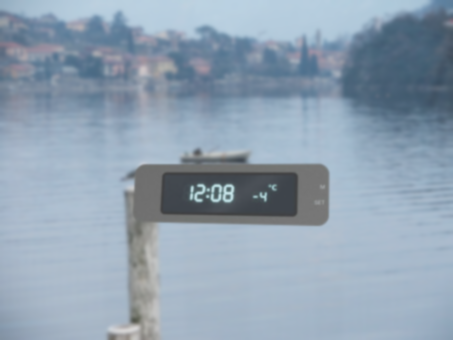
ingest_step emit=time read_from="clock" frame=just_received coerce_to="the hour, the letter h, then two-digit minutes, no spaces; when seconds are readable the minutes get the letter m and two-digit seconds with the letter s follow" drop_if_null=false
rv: 12h08
